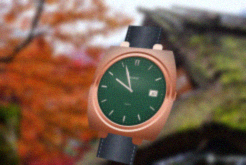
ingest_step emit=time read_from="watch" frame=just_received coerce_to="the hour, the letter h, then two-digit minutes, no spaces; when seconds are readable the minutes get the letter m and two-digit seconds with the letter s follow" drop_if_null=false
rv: 9h56
